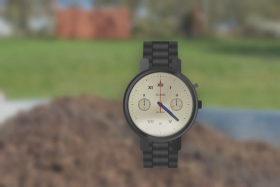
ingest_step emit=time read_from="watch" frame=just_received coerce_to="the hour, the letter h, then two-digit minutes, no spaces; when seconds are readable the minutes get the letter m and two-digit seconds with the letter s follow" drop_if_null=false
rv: 4h22
